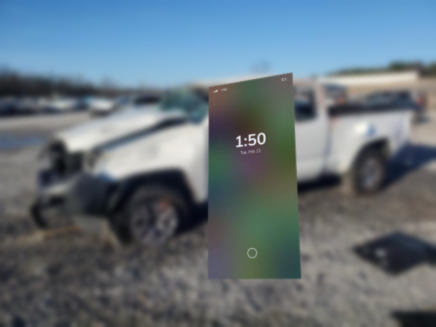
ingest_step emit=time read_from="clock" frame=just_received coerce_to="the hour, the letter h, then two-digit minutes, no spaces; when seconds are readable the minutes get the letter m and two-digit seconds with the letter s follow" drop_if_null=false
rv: 1h50
